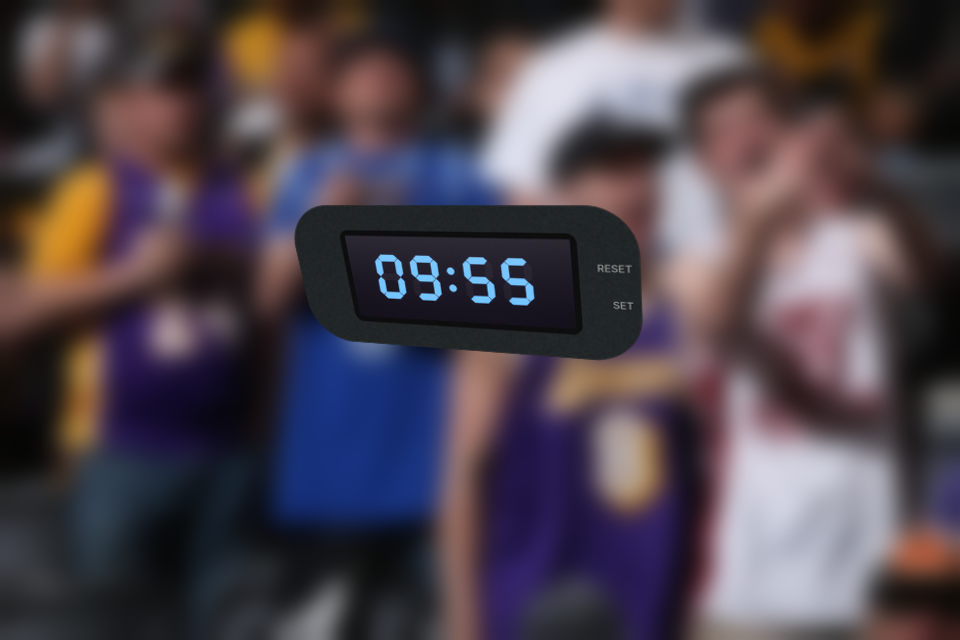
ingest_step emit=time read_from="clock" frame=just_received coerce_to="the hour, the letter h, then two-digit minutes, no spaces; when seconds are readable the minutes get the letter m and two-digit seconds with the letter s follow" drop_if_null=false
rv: 9h55
